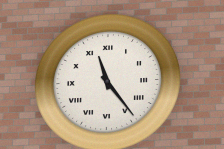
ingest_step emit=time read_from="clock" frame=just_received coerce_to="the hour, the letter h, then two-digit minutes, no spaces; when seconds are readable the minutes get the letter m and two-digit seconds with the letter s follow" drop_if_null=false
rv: 11h24
